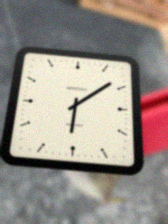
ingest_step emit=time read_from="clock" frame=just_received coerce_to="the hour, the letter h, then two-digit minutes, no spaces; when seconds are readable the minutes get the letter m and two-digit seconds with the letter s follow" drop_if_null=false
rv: 6h08
